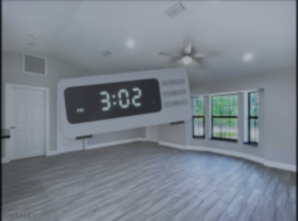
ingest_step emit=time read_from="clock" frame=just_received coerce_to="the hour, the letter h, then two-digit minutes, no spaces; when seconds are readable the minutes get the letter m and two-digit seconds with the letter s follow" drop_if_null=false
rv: 3h02
